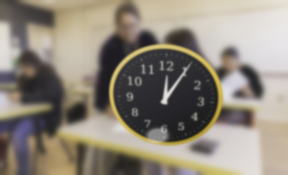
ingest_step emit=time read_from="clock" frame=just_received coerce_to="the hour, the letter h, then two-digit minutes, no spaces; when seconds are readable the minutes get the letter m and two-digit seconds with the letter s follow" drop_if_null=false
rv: 12h05
